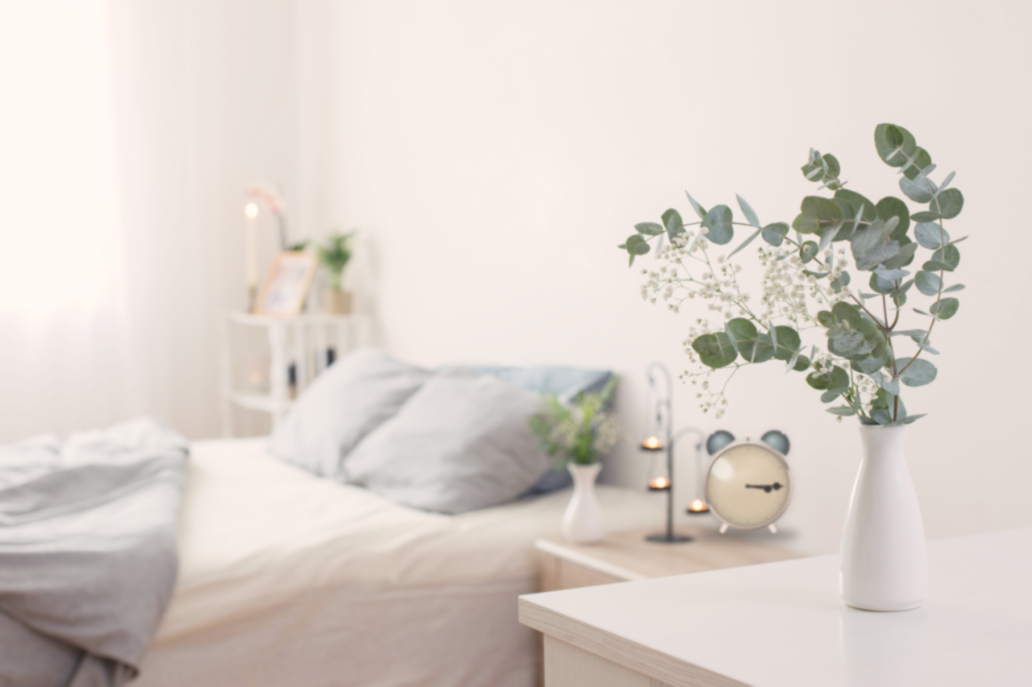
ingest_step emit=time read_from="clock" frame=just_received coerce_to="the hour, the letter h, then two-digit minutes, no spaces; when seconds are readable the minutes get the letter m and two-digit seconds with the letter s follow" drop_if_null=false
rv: 3h15
